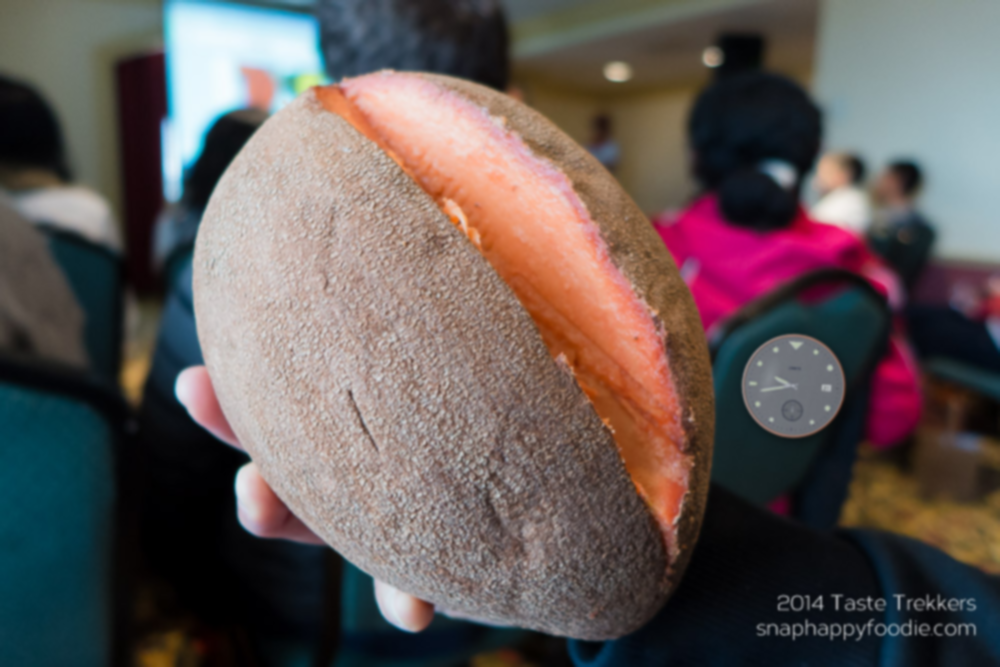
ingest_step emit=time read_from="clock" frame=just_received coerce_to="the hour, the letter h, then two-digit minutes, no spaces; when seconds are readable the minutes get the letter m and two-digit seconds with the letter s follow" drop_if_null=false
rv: 9h43
